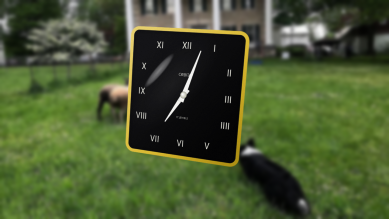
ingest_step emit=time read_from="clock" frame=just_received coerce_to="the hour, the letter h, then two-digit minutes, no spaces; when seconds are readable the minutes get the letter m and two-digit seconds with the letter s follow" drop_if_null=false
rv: 7h03
